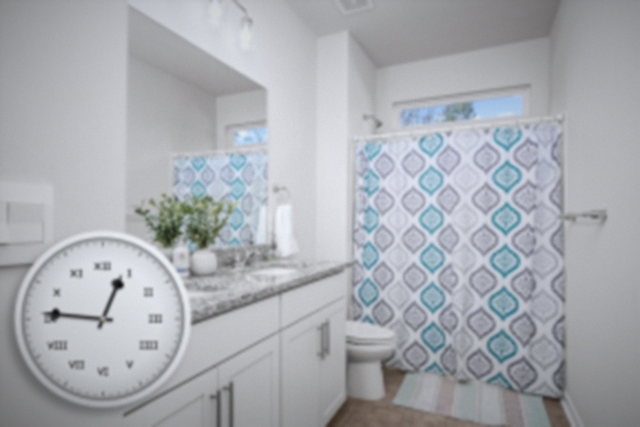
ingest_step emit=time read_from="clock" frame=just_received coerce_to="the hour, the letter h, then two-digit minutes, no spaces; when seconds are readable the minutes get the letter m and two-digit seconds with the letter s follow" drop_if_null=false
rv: 12h46
